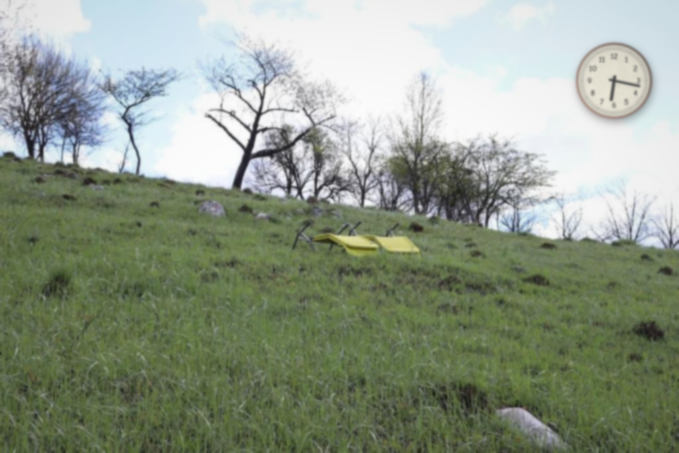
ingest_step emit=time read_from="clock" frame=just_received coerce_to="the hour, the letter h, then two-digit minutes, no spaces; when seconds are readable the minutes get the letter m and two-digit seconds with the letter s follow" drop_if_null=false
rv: 6h17
